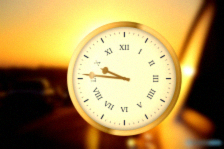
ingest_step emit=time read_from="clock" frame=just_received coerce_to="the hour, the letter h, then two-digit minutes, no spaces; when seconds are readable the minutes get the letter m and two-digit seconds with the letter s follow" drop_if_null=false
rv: 9h46
